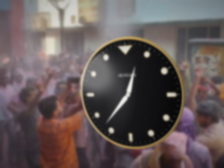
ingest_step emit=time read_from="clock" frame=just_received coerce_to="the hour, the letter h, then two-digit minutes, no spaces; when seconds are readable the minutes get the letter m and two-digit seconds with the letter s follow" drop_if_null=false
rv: 12h37
